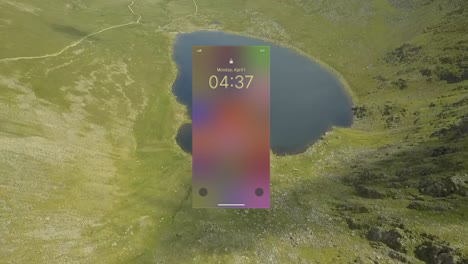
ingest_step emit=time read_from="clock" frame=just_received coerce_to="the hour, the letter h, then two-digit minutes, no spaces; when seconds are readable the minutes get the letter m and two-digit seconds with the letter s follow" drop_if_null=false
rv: 4h37
